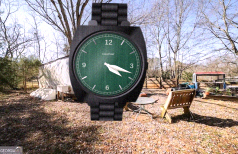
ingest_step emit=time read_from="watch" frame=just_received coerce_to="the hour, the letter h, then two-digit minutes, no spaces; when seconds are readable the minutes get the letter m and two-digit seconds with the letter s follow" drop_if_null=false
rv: 4h18
